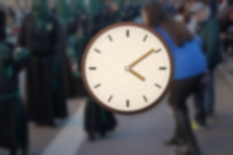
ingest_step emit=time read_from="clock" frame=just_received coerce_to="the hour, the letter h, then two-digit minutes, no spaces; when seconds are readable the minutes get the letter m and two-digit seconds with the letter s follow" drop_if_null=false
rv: 4h09
